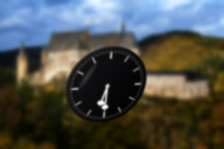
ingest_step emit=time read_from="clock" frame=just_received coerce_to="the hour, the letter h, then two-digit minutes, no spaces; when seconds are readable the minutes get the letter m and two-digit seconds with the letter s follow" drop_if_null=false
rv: 6h30
